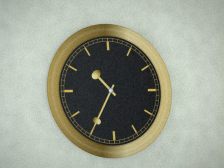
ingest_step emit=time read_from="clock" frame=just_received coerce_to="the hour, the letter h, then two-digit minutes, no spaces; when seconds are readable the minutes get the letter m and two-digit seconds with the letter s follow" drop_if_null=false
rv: 10h35
